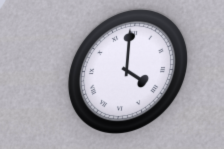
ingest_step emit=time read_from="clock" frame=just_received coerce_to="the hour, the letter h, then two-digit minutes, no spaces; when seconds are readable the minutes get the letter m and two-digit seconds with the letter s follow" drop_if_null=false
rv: 3h59
